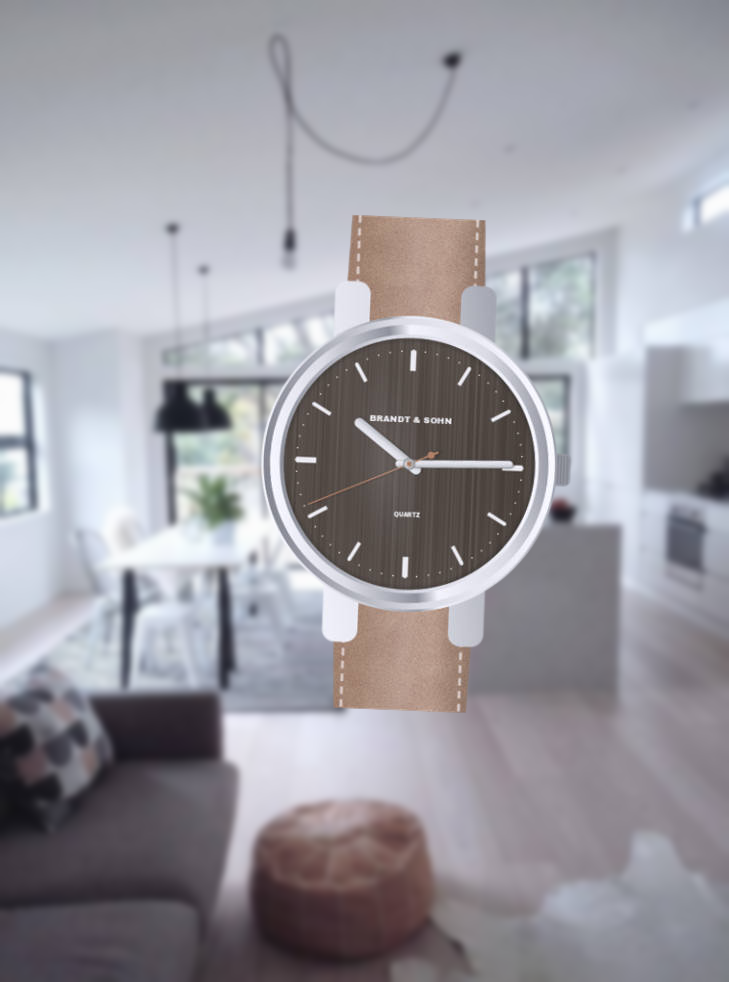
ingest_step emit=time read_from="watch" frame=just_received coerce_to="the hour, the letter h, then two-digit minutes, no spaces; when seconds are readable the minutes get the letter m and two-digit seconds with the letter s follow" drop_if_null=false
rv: 10h14m41s
